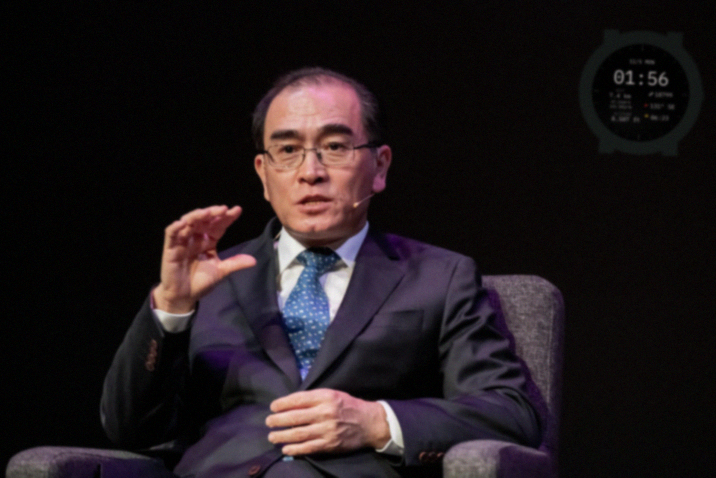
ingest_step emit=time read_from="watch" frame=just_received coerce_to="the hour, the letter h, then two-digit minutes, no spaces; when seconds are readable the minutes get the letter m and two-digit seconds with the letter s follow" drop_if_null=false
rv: 1h56
